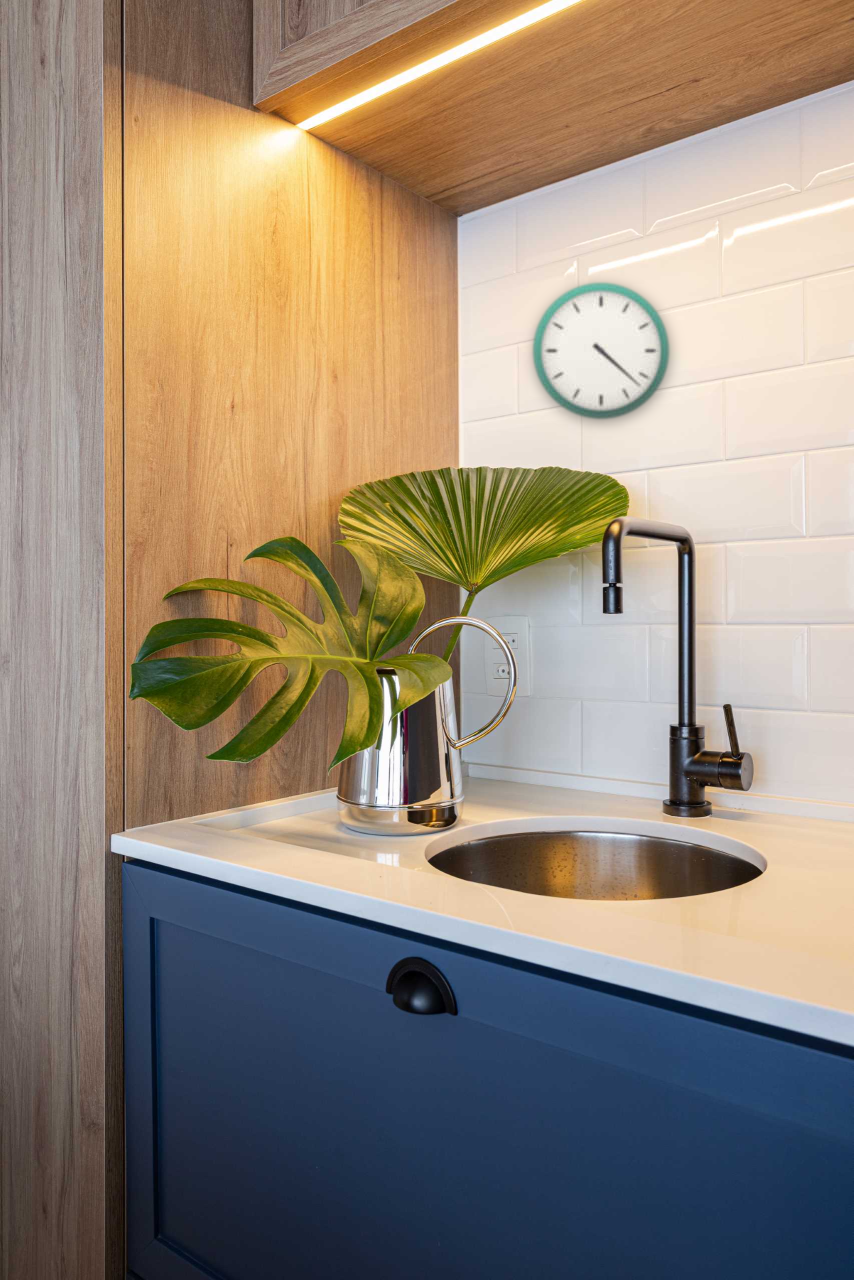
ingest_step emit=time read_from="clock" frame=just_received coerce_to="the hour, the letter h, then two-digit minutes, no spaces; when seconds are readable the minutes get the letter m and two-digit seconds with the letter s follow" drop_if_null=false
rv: 4h22
